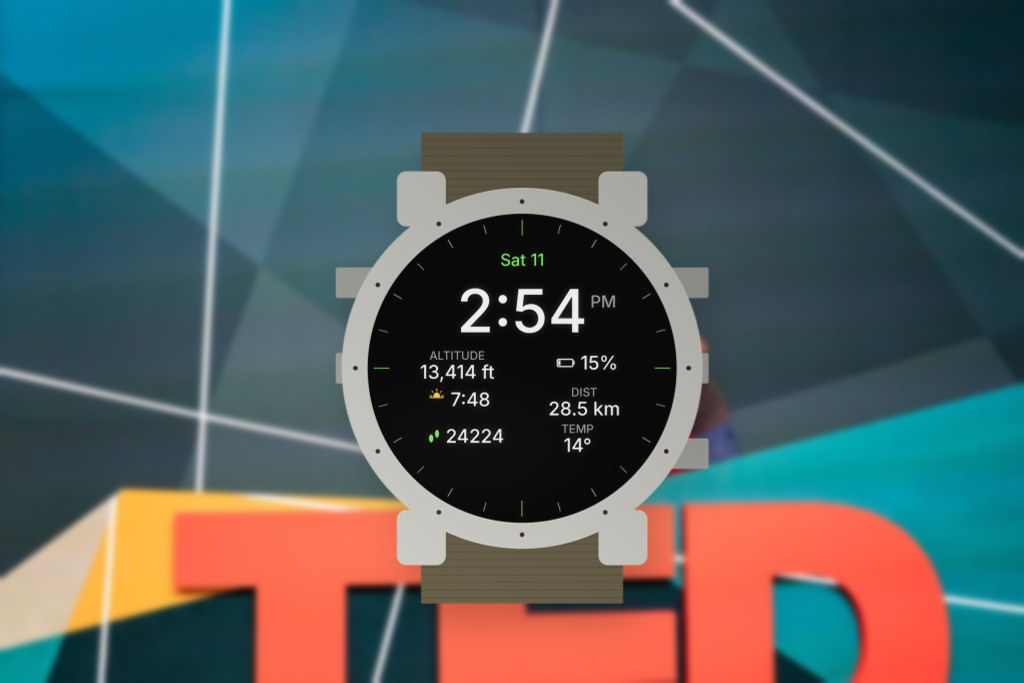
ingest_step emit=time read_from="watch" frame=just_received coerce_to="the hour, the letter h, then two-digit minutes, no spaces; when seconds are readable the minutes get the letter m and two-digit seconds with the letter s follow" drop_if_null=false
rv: 2h54
